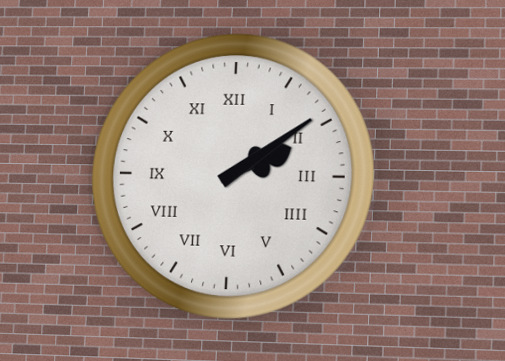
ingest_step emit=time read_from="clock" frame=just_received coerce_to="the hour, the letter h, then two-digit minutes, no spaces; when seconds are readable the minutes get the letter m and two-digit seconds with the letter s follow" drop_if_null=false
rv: 2h09
